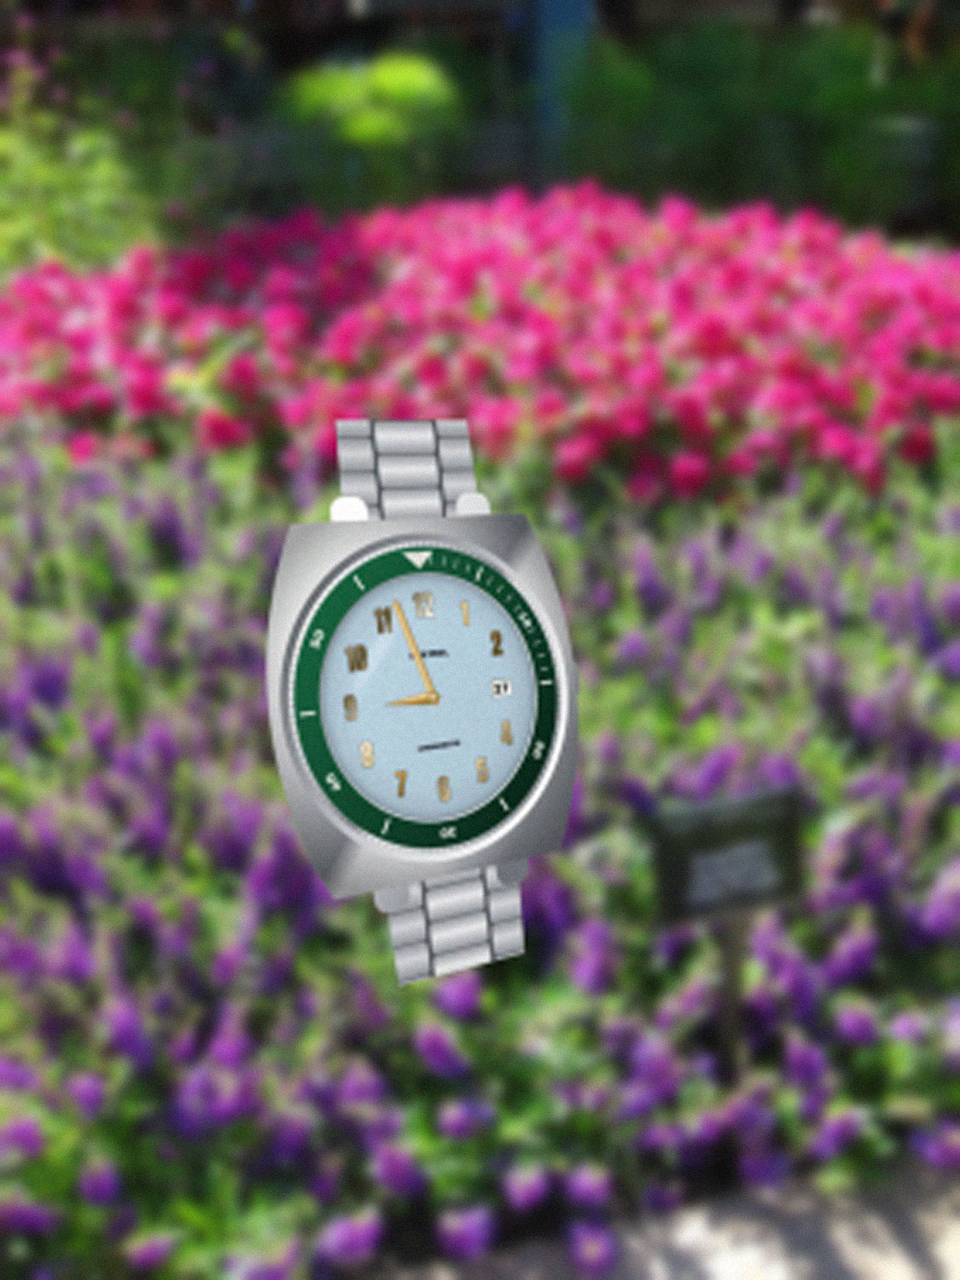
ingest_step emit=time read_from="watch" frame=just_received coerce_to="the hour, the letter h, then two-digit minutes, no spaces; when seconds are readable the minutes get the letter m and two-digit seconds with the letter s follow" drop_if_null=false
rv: 8h57
